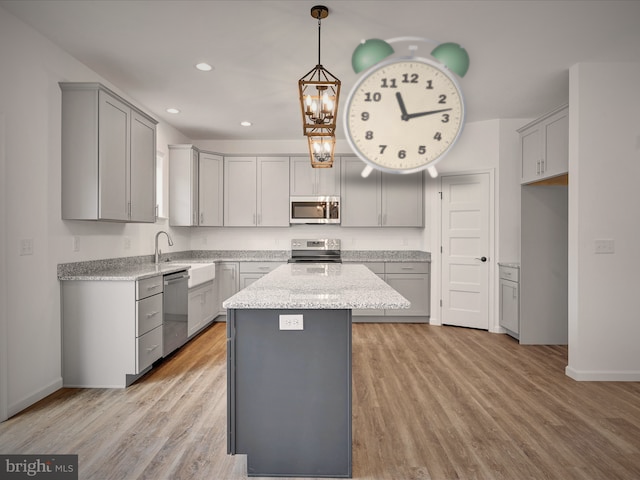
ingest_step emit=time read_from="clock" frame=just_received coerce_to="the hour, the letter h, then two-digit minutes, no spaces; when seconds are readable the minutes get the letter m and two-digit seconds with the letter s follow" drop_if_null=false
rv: 11h13
